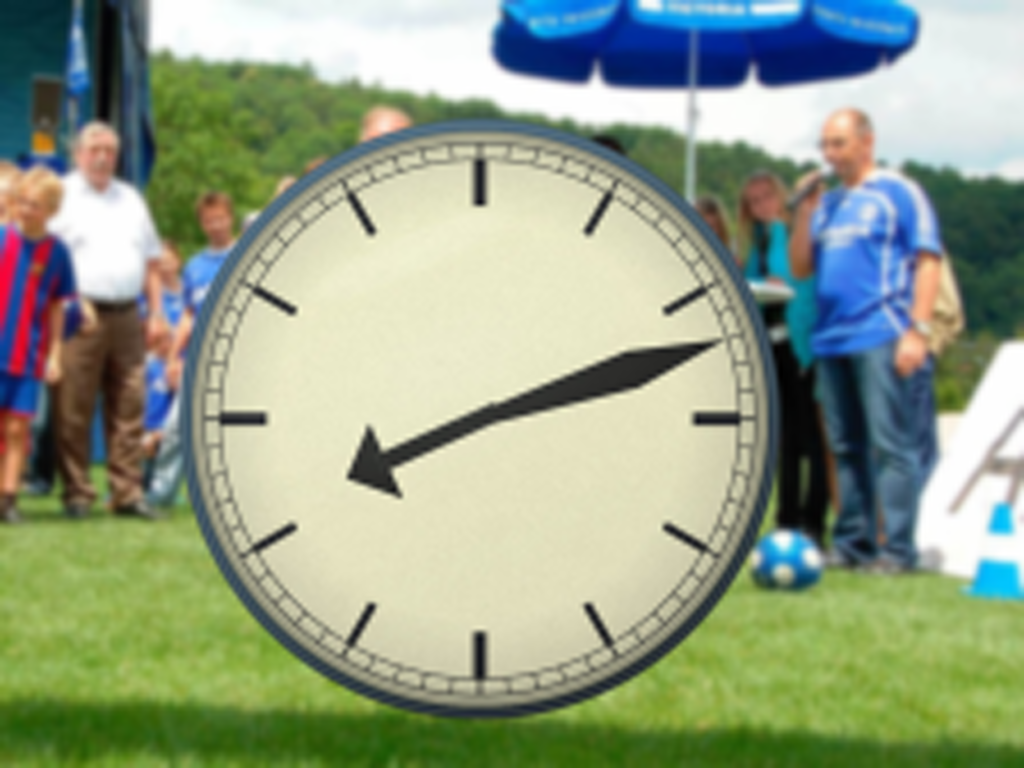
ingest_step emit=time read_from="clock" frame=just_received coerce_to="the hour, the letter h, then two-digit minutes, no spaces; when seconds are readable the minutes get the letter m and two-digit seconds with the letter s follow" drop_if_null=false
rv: 8h12
